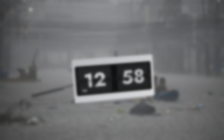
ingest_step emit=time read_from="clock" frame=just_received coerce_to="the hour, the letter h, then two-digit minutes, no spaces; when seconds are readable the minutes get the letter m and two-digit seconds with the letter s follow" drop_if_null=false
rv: 12h58
